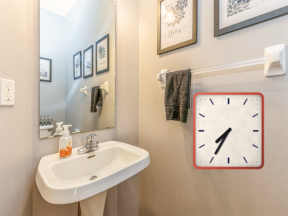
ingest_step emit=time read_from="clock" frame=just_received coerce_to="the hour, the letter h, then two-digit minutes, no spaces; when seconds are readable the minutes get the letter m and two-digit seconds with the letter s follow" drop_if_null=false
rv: 7h35
